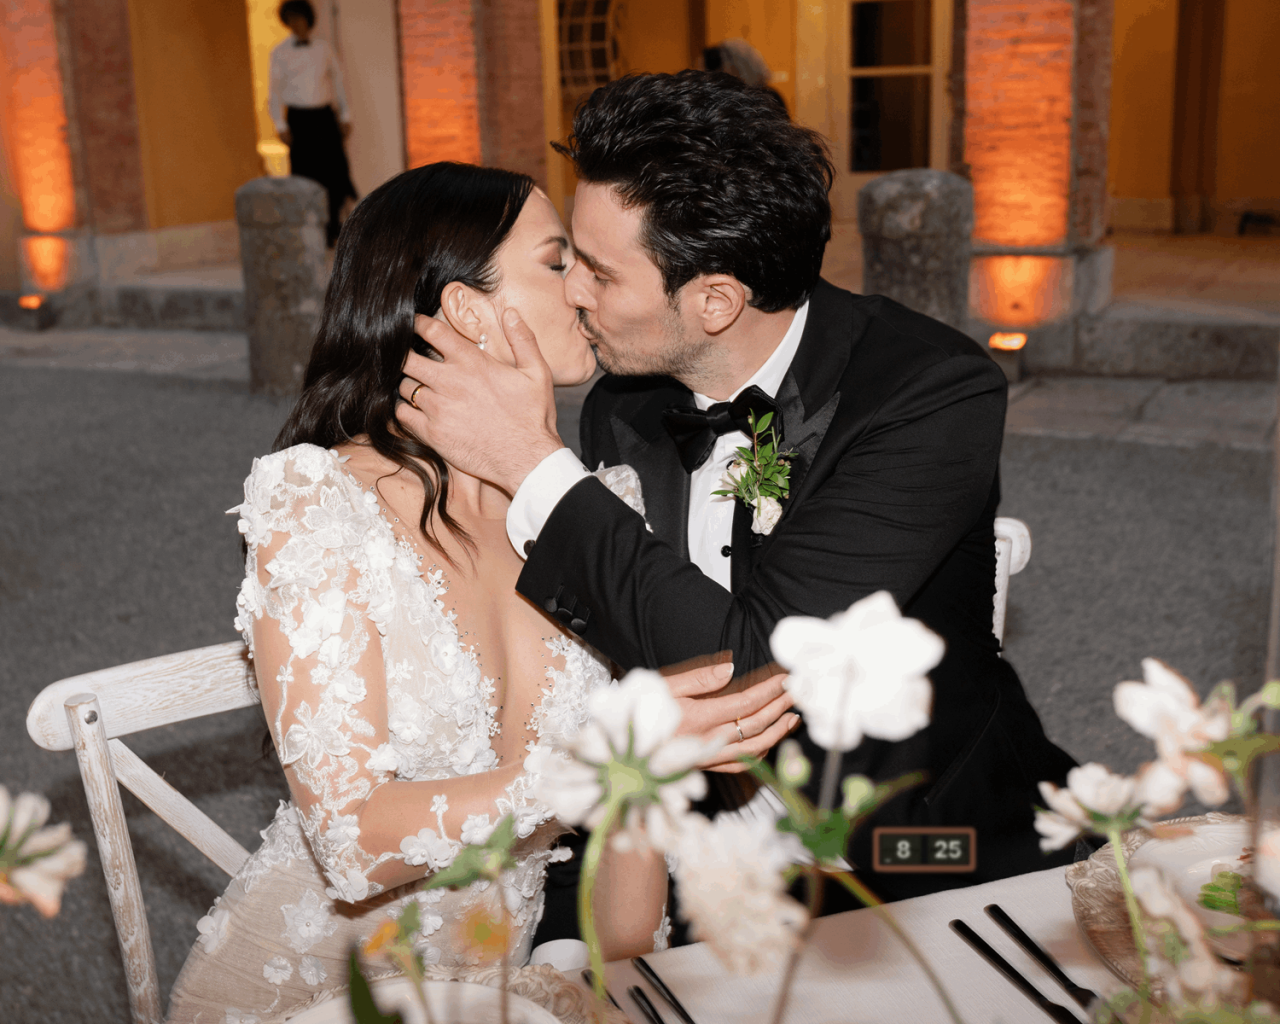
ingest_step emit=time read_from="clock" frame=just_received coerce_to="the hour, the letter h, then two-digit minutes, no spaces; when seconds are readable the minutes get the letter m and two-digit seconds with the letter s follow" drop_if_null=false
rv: 8h25
